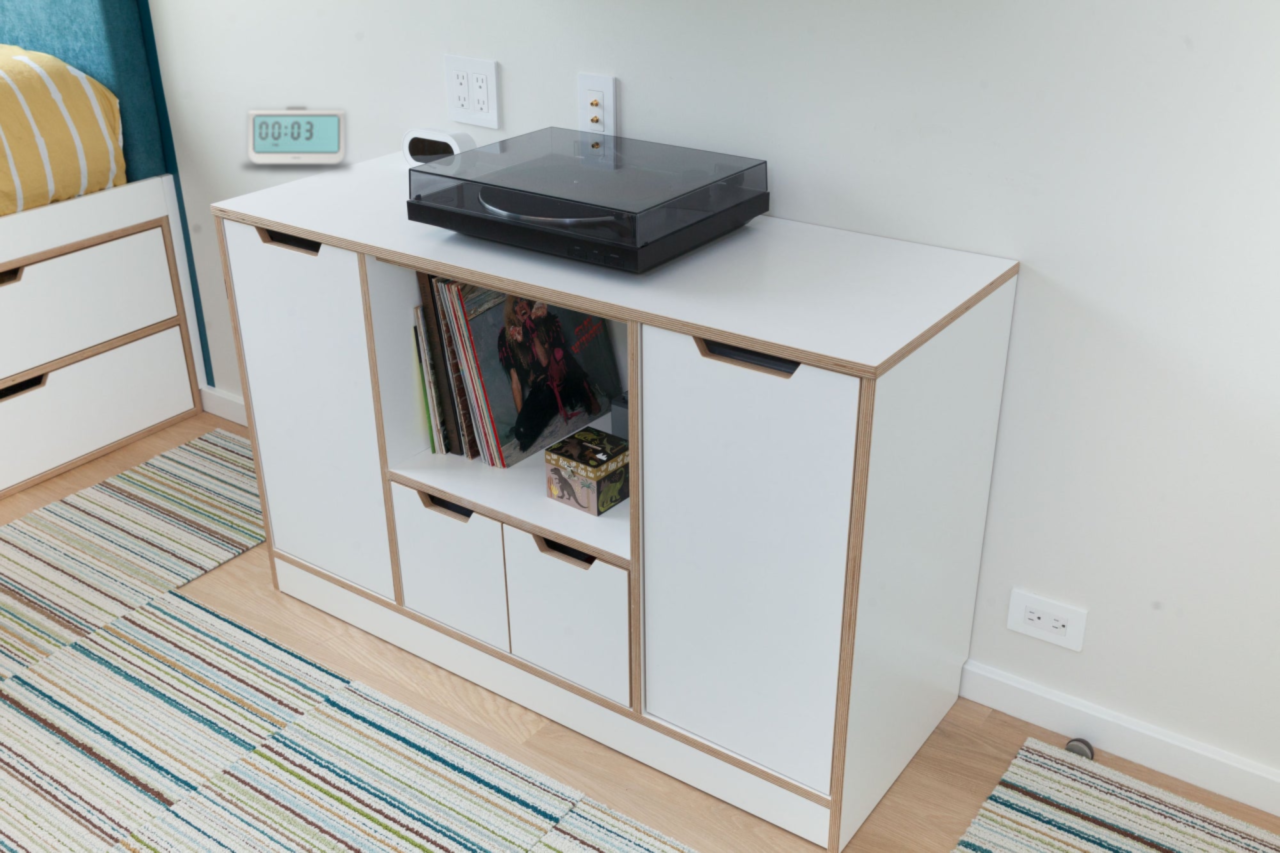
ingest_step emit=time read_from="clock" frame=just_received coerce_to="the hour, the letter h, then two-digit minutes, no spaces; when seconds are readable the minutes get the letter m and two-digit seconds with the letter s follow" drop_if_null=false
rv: 0h03
